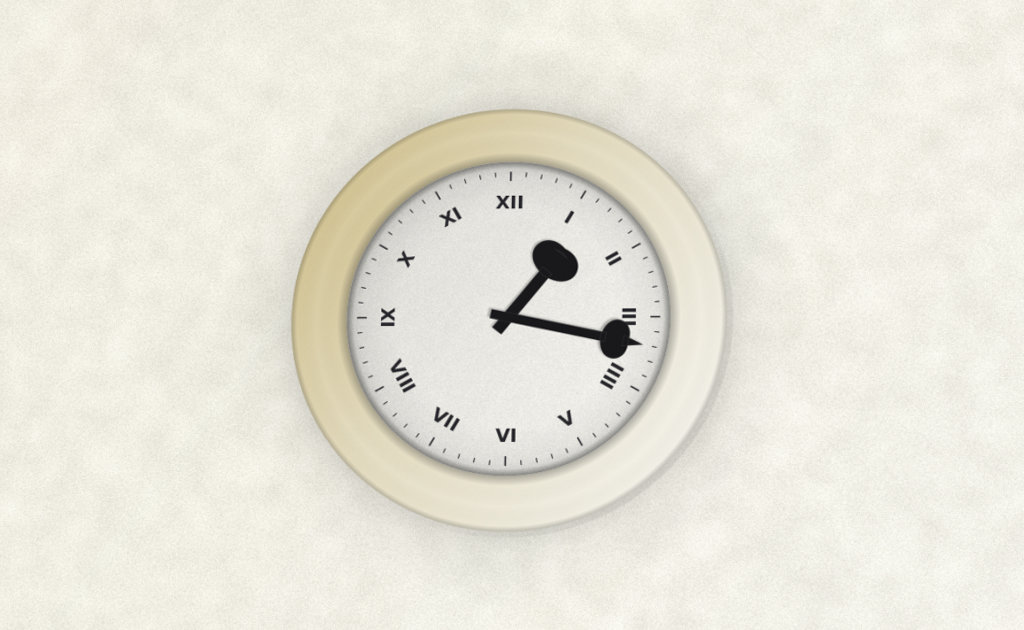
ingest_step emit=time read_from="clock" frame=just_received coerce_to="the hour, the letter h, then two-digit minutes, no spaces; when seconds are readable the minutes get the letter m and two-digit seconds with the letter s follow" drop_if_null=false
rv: 1h17
